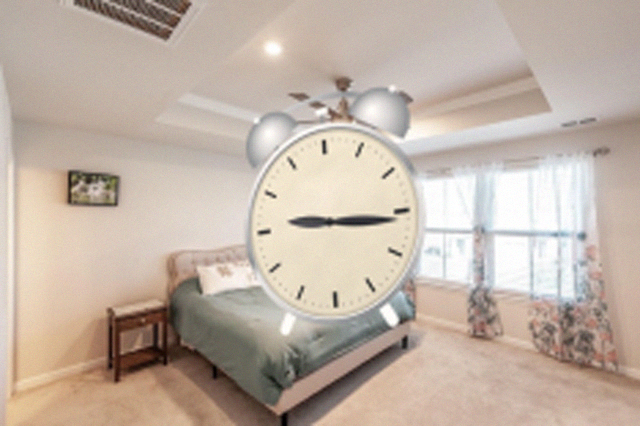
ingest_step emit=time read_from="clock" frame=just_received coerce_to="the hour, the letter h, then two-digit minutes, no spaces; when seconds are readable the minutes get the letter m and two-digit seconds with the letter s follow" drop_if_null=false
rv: 9h16
